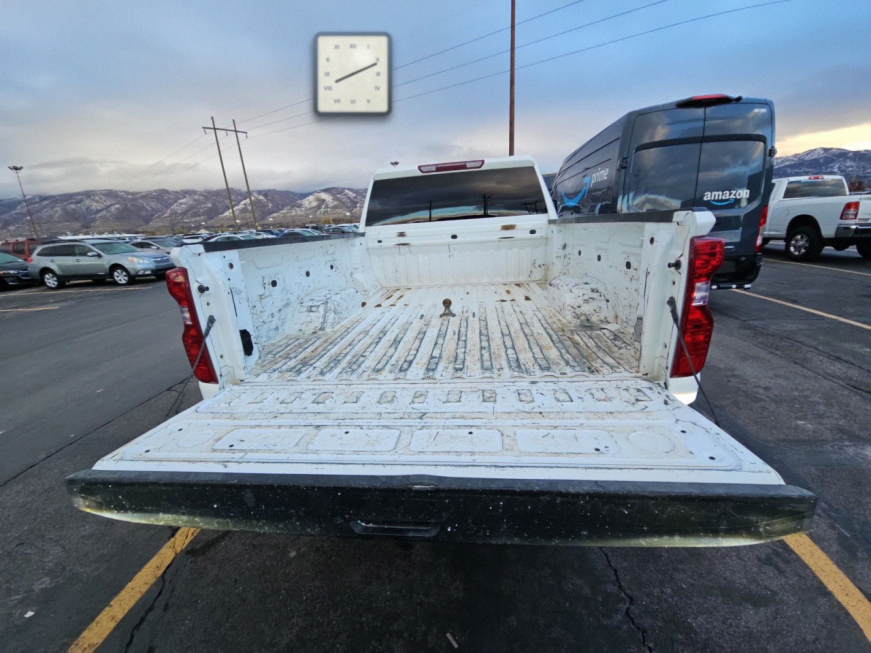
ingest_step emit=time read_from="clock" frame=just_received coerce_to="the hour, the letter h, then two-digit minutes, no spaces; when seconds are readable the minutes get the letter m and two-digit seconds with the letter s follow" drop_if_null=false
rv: 8h11
